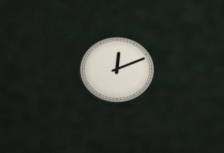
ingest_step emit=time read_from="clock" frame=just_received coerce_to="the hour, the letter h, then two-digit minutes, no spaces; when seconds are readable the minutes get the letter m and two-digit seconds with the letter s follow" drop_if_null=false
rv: 12h11
